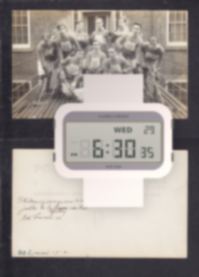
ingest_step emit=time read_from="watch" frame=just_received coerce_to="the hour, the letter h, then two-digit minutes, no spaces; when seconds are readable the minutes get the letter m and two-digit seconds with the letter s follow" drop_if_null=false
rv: 6h30
